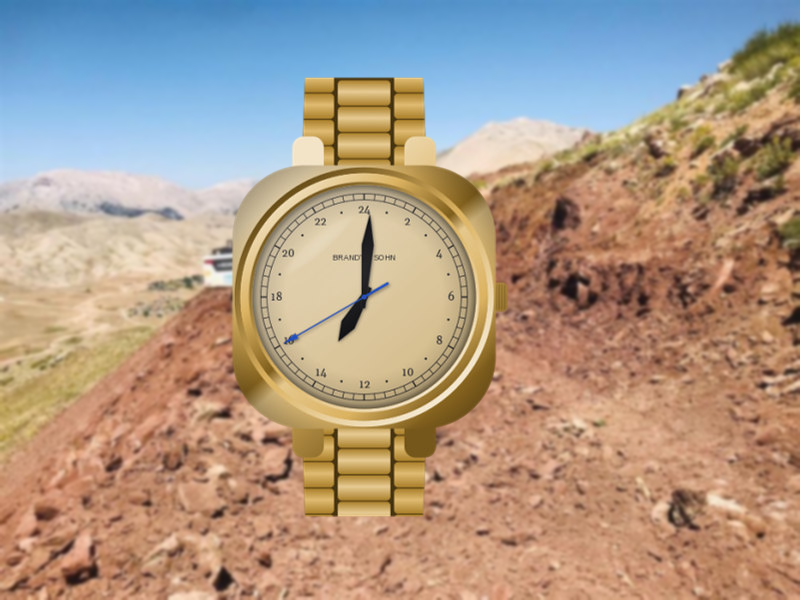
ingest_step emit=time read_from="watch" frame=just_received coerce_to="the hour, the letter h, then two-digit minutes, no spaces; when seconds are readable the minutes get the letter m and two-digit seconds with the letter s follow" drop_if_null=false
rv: 14h00m40s
